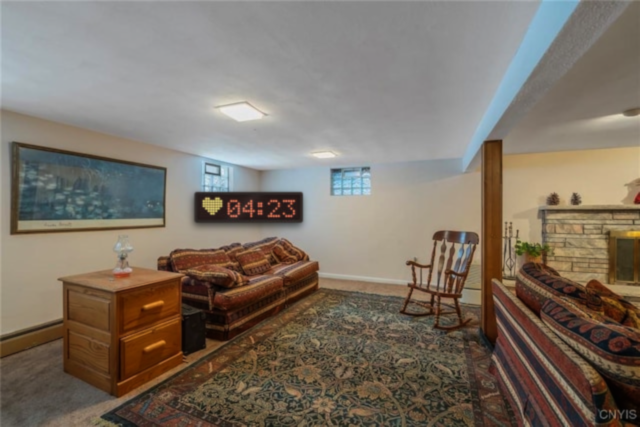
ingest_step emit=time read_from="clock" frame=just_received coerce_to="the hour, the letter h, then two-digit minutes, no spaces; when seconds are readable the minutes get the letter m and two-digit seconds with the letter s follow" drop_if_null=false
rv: 4h23
